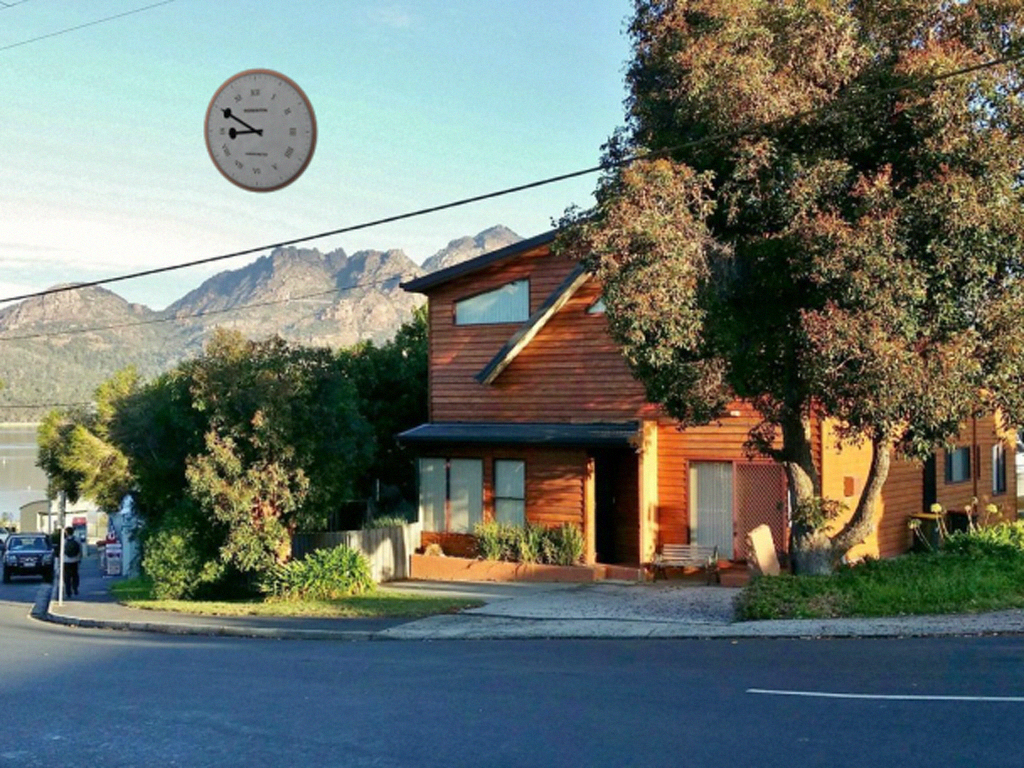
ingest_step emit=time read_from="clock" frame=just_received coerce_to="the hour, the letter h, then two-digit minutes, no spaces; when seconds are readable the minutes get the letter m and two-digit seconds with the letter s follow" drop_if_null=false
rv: 8h50
